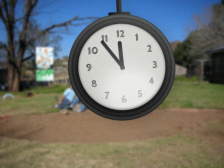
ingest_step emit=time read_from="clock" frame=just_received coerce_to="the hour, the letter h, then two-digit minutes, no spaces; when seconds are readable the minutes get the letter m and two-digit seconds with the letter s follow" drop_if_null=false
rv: 11h54
